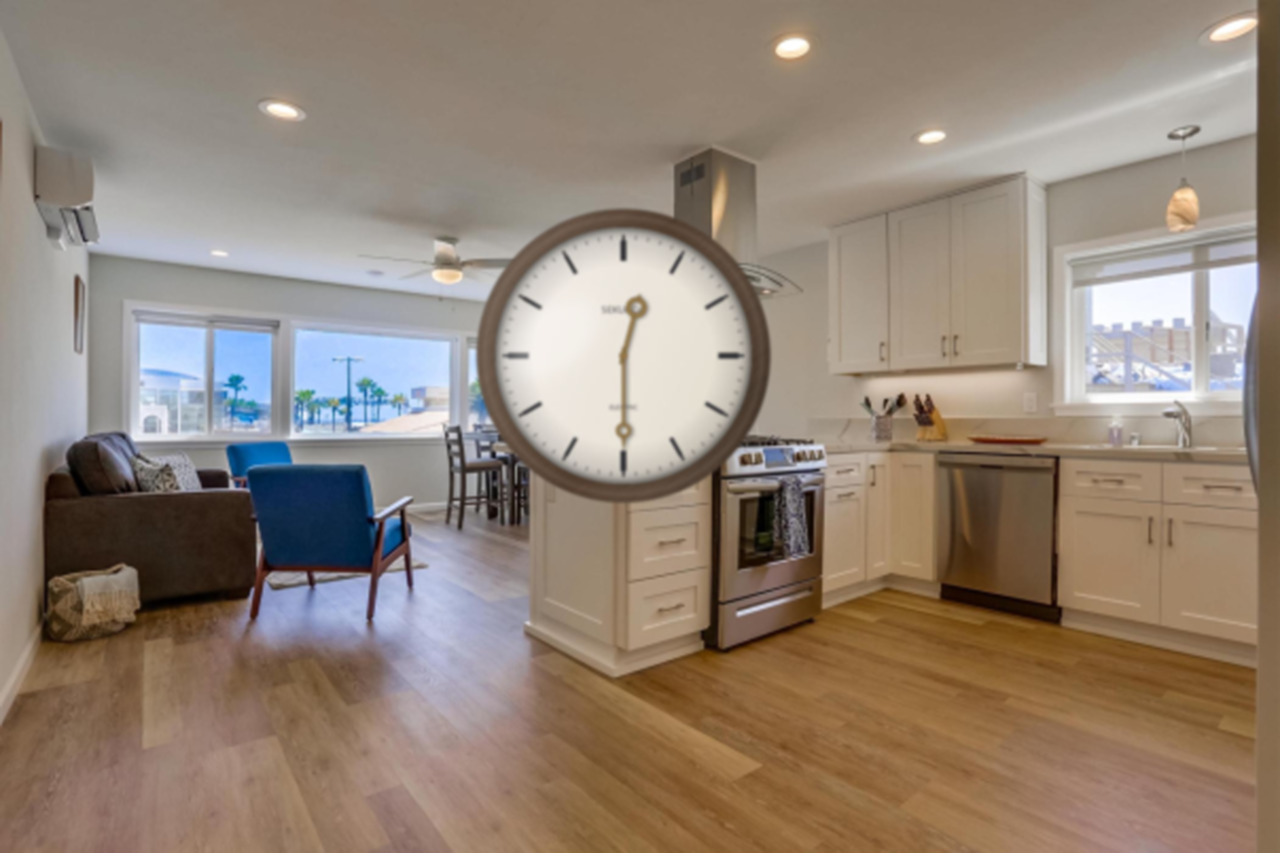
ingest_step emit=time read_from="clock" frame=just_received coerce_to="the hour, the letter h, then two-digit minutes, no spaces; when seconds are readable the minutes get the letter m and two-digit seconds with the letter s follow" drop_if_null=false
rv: 12h30
